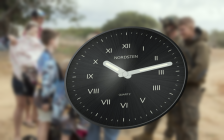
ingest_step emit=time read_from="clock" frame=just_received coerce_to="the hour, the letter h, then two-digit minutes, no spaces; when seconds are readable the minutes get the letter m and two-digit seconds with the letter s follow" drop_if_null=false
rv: 10h13
